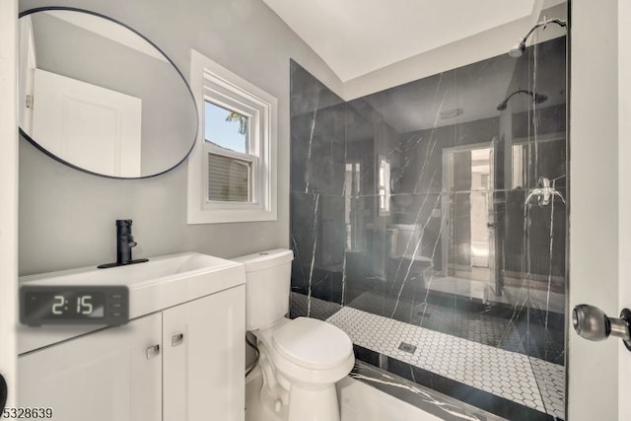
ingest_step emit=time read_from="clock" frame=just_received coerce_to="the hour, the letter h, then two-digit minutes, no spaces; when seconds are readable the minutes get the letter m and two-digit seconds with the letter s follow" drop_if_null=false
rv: 2h15
